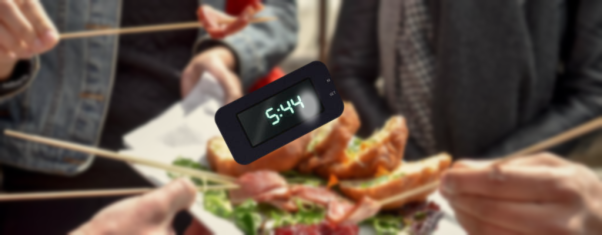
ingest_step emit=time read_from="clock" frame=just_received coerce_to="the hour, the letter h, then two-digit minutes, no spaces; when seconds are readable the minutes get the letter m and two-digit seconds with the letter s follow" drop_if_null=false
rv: 5h44
